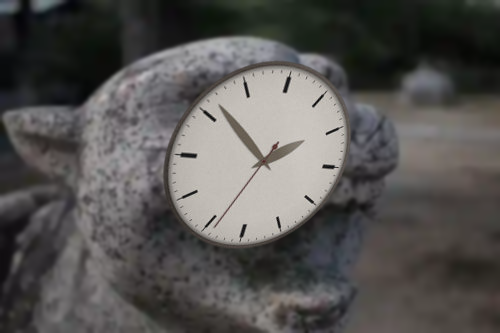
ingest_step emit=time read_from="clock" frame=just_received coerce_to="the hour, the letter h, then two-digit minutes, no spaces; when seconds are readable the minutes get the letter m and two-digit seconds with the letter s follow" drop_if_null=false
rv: 1h51m34s
